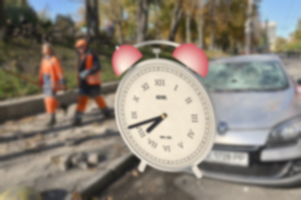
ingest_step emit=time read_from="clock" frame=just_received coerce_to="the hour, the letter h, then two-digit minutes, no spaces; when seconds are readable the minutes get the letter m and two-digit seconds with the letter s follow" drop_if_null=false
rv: 7h42
